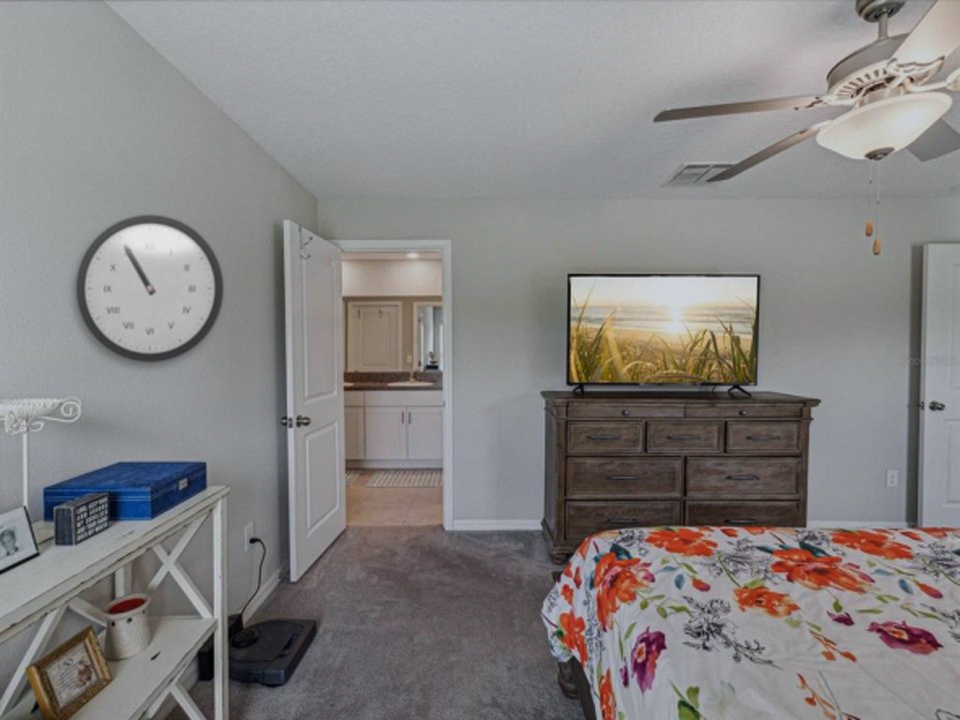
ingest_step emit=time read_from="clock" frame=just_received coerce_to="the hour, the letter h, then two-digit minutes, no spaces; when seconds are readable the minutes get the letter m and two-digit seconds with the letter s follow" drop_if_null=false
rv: 10h55
